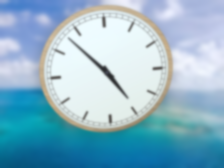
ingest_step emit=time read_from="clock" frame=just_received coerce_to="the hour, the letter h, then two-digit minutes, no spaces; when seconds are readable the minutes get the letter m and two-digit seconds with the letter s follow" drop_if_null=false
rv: 4h53
